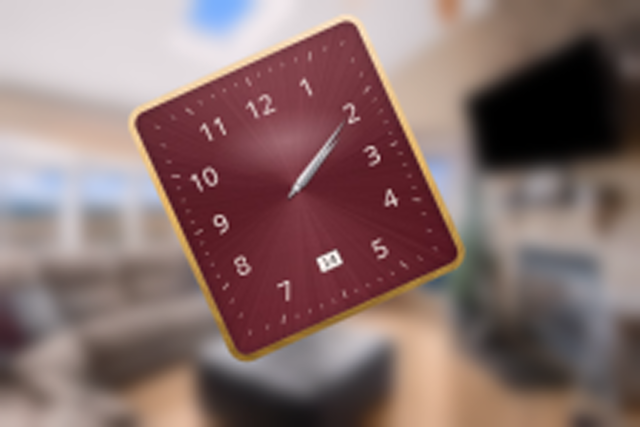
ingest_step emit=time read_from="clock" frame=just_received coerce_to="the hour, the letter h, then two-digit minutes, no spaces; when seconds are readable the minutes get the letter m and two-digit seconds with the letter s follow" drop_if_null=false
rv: 2h10
